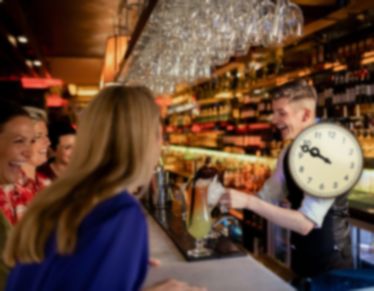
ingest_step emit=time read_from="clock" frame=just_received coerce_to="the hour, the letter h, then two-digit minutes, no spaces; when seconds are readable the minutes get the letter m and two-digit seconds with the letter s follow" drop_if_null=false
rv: 9h48
